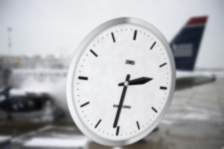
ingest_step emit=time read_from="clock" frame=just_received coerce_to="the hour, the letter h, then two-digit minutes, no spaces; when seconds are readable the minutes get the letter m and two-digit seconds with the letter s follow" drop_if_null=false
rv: 2h31
